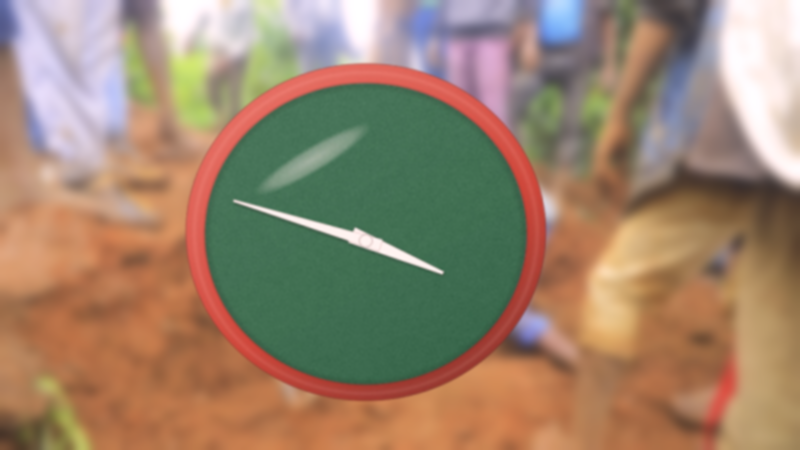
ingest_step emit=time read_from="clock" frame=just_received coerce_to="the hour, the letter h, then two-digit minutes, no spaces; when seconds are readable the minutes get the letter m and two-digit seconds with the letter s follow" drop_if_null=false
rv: 3h48
